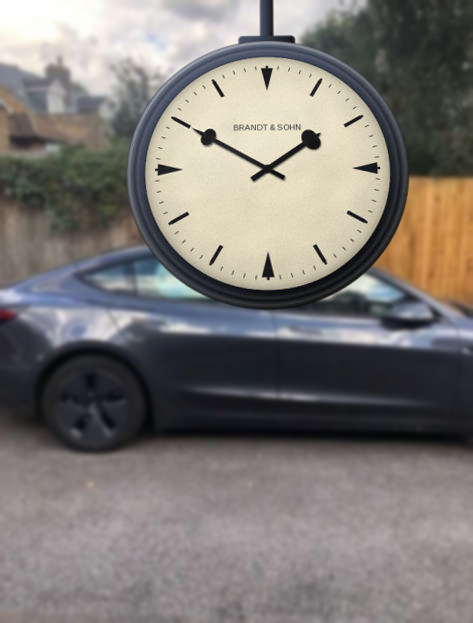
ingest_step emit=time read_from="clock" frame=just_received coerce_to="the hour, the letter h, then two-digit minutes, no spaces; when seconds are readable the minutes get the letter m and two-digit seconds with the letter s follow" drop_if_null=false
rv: 1h50
